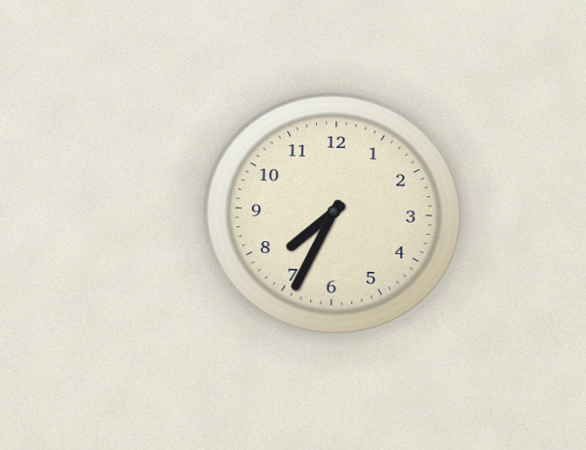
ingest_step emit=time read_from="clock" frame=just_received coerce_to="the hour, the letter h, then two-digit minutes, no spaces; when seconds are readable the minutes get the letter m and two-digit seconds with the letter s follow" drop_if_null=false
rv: 7h34
